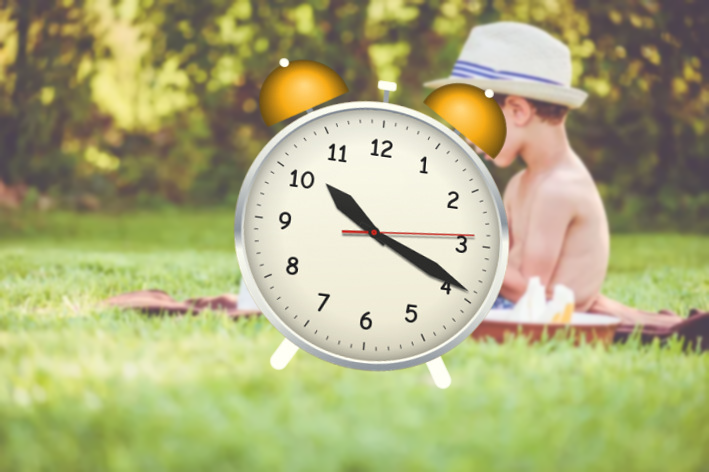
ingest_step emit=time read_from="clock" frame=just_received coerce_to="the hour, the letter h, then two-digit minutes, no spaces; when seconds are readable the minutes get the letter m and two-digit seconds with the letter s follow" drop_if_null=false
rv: 10h19m14s
